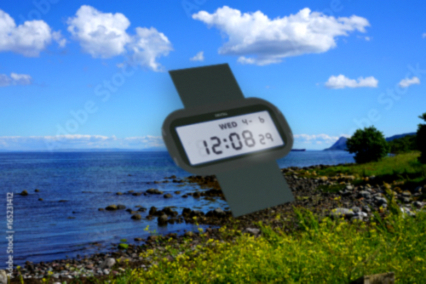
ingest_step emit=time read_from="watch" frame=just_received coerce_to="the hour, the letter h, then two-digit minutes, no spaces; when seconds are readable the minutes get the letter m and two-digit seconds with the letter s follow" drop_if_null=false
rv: 12h08m29s
